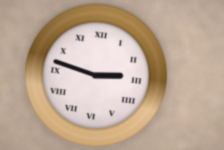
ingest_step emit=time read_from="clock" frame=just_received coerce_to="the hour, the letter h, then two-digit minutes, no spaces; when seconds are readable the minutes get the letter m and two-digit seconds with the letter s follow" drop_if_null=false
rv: 2h47
